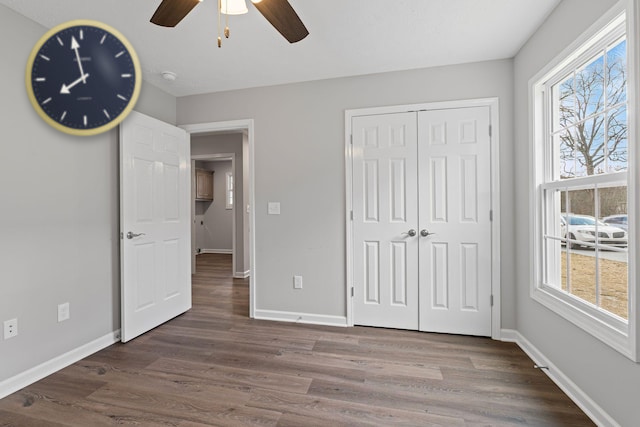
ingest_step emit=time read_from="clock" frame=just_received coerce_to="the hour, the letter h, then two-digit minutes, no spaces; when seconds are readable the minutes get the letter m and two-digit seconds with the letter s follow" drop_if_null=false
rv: 7h58
